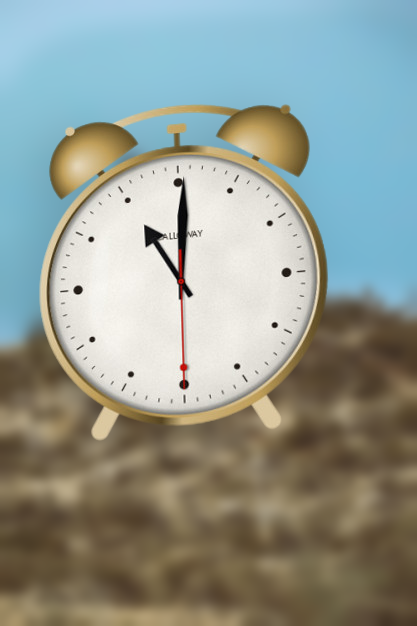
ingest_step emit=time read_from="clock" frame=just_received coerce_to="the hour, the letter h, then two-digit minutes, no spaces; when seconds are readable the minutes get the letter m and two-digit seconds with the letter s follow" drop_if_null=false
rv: 11h00m30s
